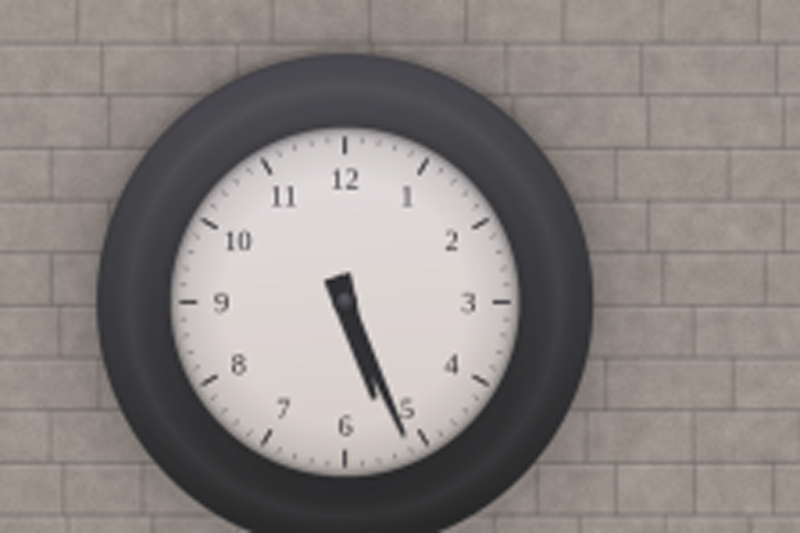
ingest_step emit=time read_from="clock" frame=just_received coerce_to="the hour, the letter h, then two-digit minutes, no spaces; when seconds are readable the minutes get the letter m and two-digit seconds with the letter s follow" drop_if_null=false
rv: 5h26
